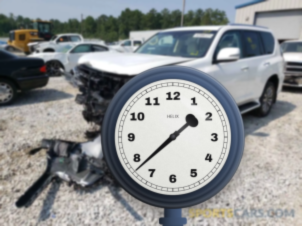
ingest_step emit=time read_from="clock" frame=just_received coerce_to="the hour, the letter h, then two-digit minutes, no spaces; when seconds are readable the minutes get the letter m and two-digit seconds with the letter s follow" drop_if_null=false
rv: 1h38
